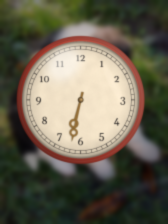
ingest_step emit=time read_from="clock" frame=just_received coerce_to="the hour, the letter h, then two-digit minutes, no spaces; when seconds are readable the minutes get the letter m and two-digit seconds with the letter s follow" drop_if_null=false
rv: 6h32
